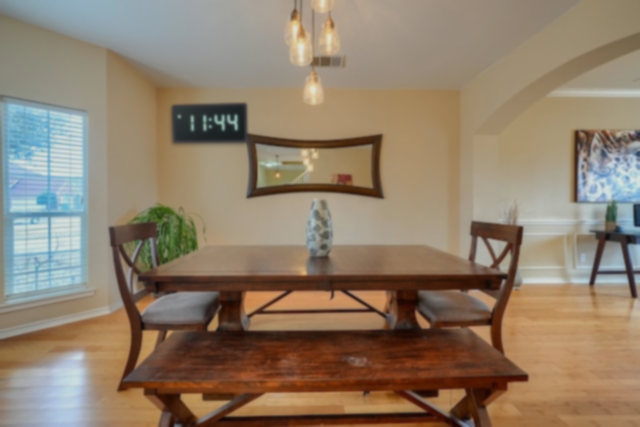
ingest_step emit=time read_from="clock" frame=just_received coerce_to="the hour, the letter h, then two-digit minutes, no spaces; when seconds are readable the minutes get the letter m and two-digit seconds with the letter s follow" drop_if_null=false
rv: 11h44
